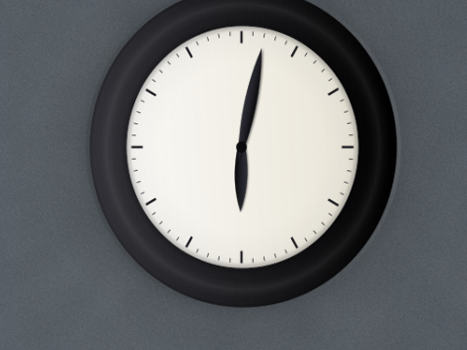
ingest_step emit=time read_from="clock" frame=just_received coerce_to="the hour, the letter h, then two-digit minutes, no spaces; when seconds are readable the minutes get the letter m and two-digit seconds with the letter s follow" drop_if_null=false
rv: 6h02
